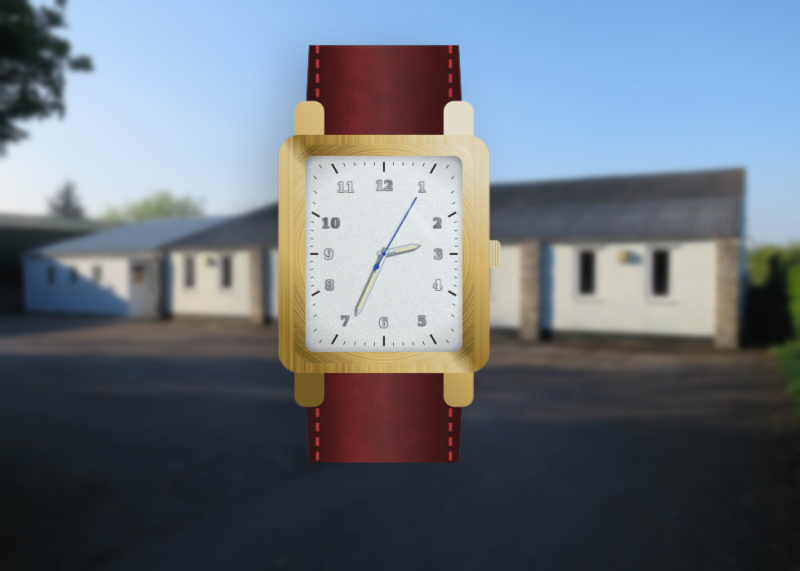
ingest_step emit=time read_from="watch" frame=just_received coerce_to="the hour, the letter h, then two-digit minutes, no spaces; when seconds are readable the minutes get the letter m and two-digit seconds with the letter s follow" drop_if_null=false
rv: 2h34m05s
